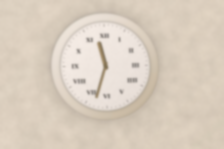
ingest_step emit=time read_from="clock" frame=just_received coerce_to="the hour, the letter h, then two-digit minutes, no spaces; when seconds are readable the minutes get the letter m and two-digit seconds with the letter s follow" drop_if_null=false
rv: 11h33
